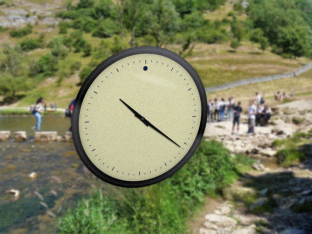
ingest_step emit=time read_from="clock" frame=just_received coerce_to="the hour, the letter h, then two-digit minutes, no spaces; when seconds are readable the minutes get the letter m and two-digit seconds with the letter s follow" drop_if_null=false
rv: 10h21
